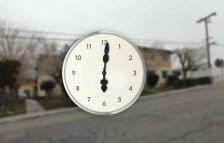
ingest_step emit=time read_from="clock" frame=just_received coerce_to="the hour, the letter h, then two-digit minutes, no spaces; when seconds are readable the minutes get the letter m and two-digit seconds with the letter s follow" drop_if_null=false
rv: 6h01
